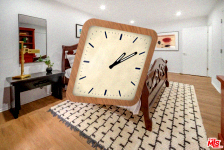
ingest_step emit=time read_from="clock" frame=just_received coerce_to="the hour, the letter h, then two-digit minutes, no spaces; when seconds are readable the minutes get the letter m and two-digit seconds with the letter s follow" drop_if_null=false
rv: 1h09
